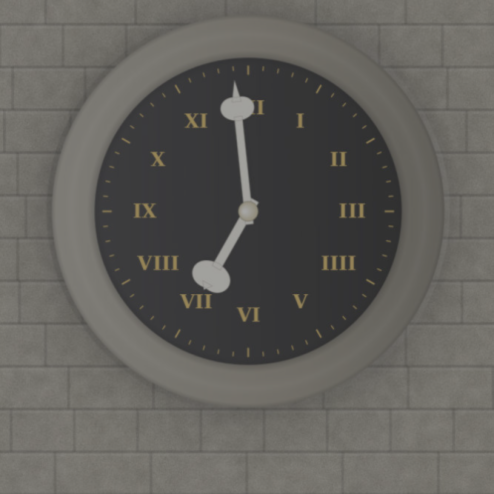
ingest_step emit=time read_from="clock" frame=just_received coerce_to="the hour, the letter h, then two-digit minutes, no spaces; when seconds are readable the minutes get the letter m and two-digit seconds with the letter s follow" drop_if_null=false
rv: 6h59
